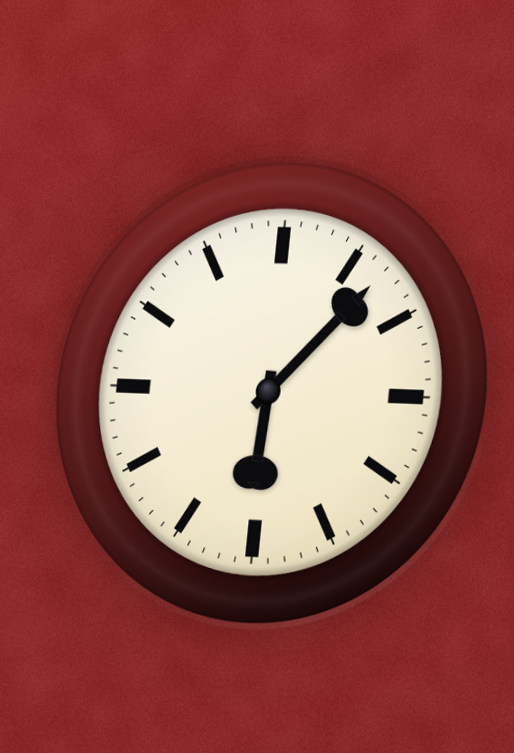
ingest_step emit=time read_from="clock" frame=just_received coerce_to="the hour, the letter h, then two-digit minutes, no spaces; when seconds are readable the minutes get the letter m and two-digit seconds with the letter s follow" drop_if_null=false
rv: 6h07
